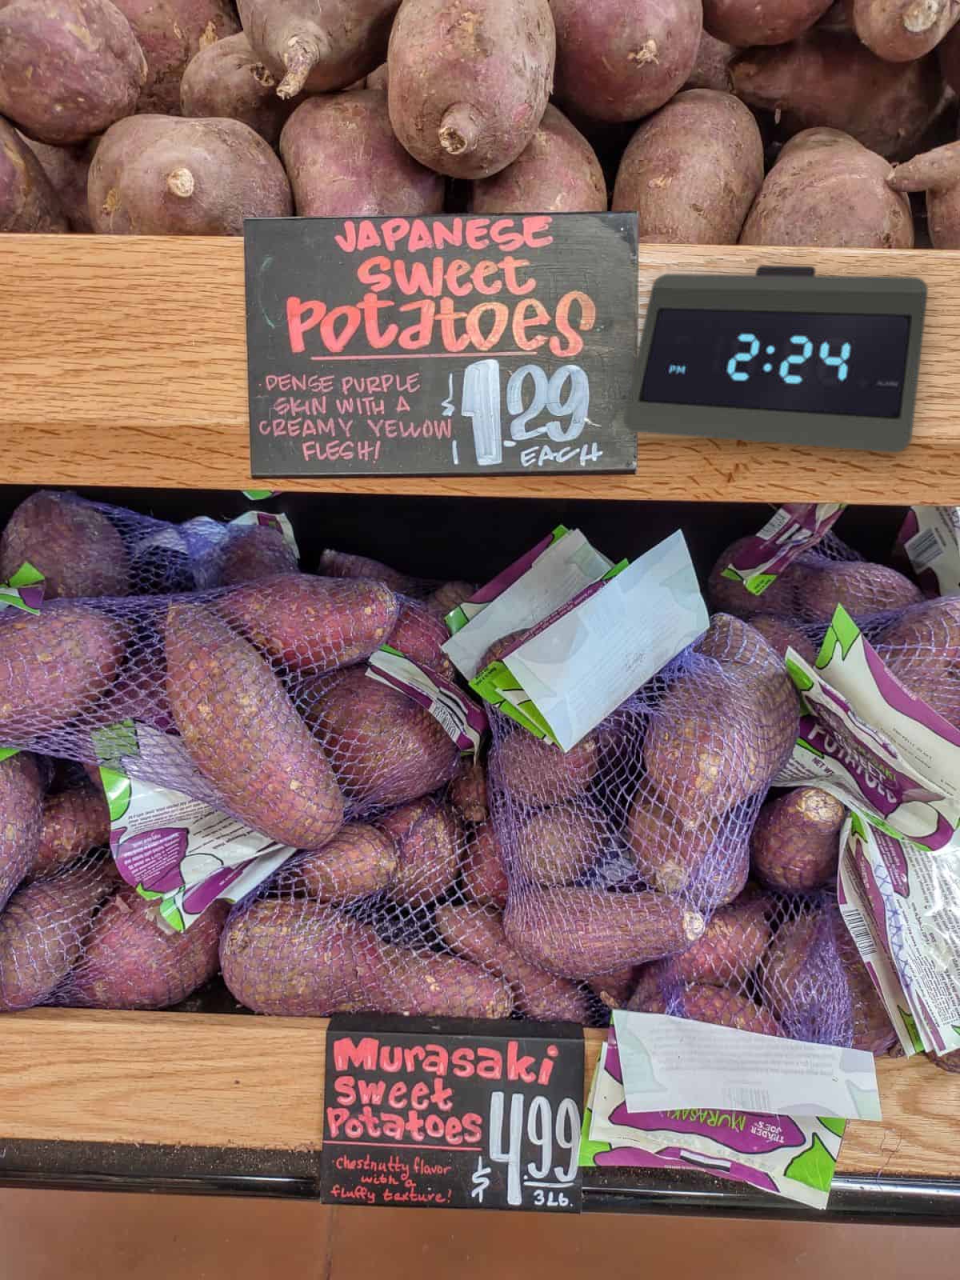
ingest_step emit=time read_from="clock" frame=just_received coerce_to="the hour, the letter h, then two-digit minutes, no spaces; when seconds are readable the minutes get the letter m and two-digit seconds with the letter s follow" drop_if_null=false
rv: 2h24
